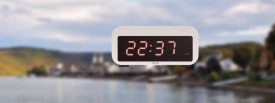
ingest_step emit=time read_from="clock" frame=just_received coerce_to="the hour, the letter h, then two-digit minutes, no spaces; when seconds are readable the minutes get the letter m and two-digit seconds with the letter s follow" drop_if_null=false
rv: 22h37
